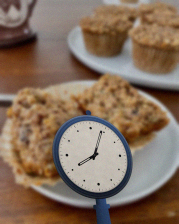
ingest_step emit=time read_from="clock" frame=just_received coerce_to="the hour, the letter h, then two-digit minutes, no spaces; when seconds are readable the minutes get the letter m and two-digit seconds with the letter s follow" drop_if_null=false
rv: 8h04
